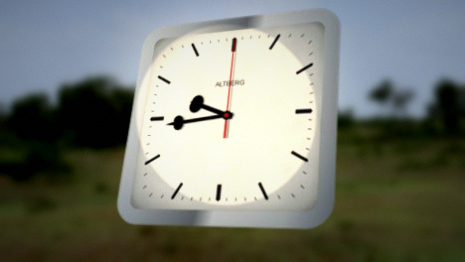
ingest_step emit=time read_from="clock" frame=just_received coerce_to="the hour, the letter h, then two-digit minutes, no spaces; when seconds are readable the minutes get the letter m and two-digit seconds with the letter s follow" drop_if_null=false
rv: 9h44m00s
